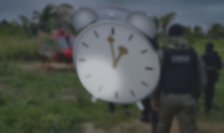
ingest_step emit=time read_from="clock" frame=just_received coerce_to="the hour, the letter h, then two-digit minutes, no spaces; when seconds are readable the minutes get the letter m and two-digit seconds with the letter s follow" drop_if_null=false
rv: 12h59
